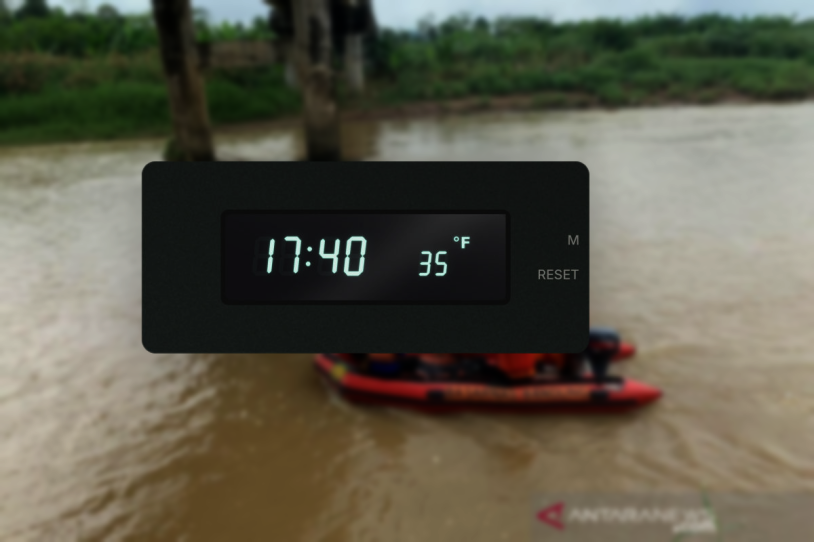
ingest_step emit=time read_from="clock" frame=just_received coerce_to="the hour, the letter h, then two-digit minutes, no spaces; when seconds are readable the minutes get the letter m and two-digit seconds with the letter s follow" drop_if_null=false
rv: 17h40
